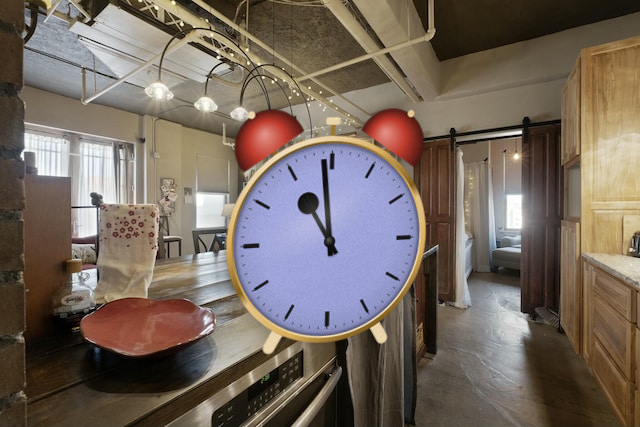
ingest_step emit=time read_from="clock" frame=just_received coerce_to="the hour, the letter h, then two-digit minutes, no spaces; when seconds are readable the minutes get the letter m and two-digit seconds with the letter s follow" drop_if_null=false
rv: 10h59
